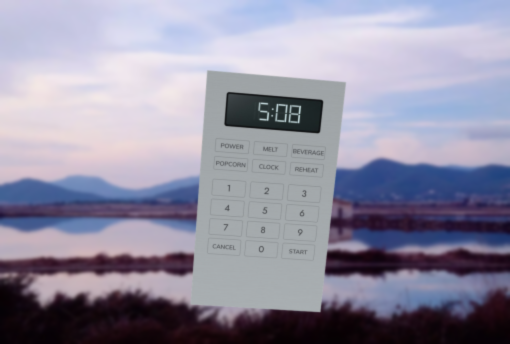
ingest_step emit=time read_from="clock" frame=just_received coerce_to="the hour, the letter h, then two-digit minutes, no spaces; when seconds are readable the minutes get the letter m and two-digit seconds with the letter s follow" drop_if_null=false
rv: 5h08
